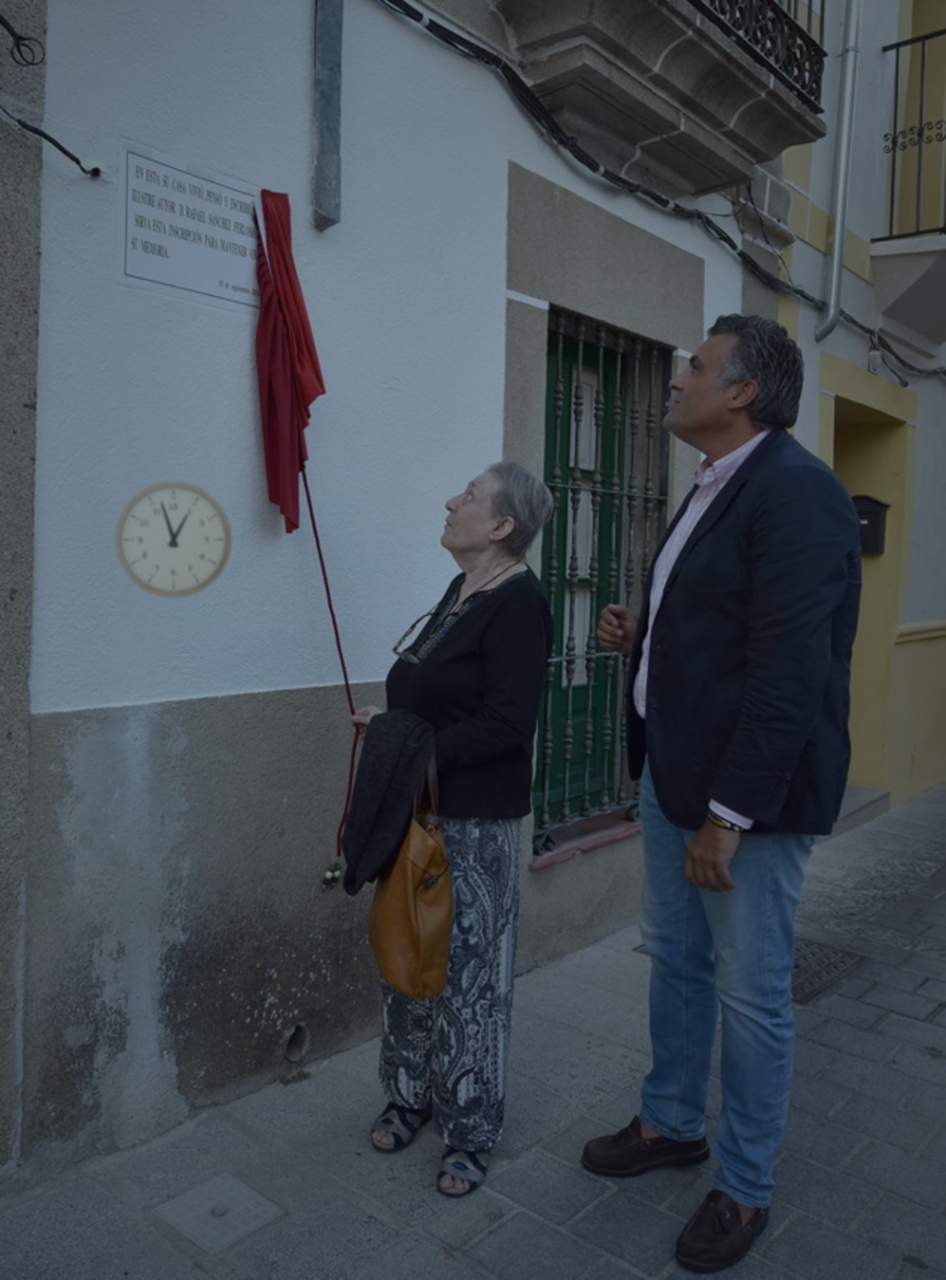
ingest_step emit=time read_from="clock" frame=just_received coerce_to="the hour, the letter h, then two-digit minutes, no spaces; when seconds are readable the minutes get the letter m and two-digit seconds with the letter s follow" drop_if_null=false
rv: 12h57
